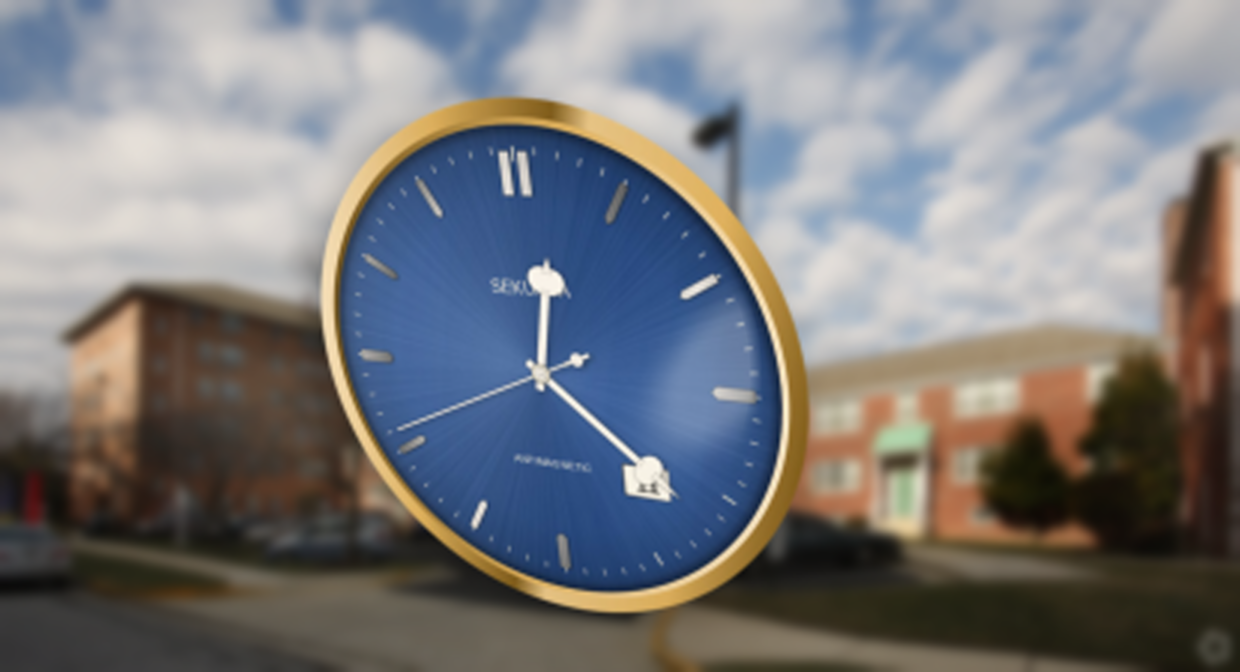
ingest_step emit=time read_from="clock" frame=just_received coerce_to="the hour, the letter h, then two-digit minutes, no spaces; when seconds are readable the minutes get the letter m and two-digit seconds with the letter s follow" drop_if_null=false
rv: 12h21m41s
